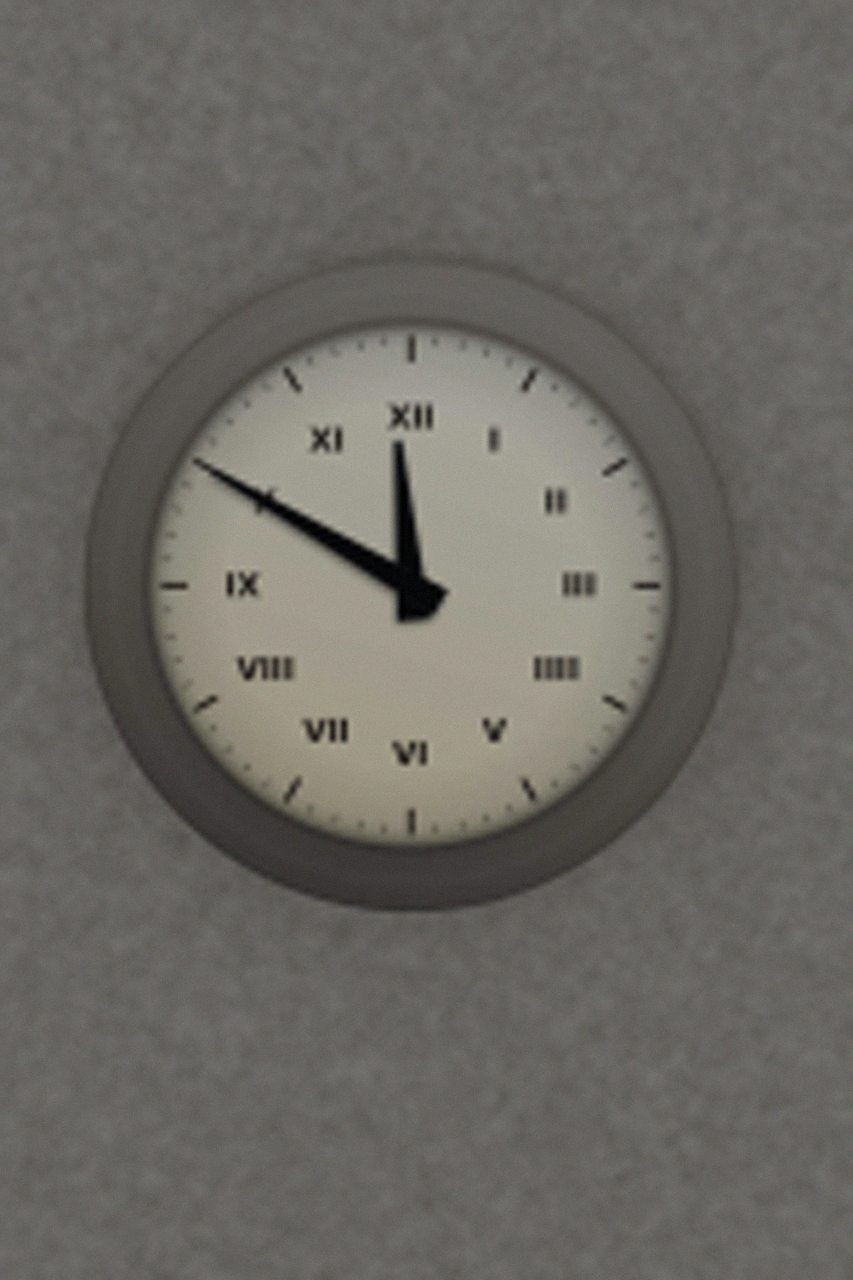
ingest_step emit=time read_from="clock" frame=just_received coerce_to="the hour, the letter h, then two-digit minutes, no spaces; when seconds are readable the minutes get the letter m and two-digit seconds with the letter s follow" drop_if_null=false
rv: 11h50
